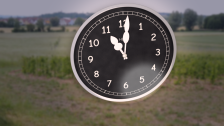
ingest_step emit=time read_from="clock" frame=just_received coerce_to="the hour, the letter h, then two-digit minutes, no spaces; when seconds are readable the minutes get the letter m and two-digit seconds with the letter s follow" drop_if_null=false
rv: 11h01
